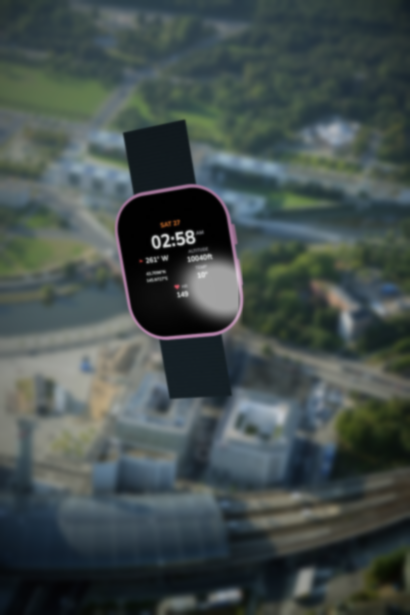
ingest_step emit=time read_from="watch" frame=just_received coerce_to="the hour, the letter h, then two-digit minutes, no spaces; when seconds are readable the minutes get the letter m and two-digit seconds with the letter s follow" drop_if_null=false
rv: 2h58
